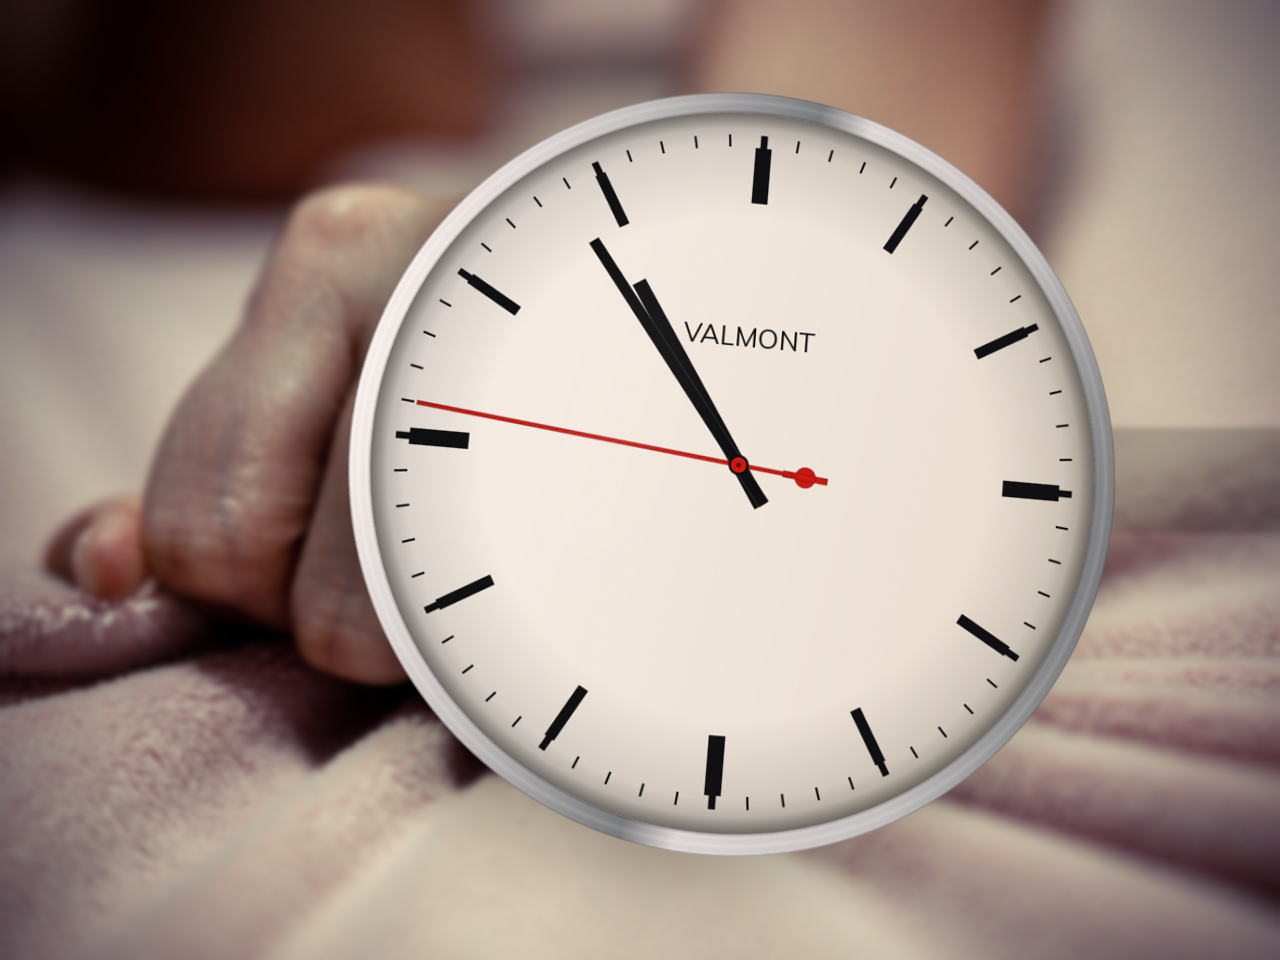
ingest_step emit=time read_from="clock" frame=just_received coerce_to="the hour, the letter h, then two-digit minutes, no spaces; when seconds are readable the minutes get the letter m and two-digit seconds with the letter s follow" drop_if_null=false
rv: 10h53m46s
